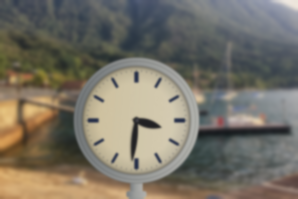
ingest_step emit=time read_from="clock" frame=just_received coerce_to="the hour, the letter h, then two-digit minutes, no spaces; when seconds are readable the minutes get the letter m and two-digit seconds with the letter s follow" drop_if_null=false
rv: 3h31
